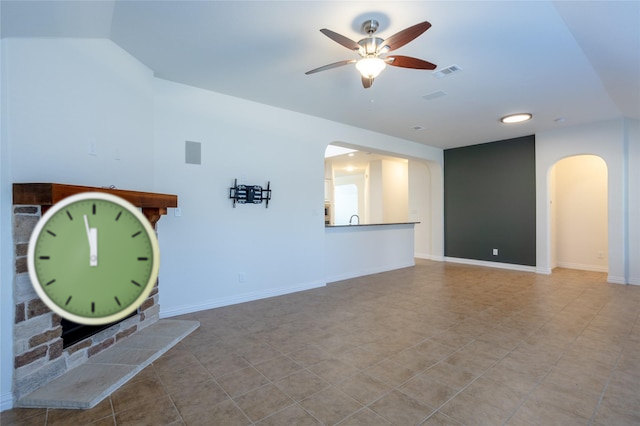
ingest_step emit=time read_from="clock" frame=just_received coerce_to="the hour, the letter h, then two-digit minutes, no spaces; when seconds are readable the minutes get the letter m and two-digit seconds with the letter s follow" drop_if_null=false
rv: 11h58
